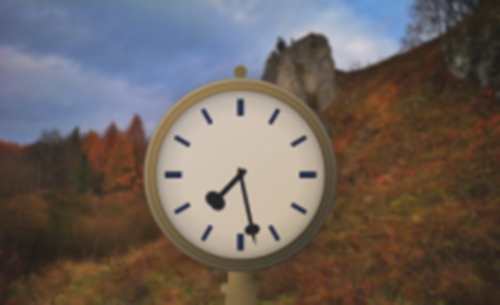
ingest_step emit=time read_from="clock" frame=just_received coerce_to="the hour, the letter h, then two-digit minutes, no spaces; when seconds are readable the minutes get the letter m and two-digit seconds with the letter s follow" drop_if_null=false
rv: 7h28
